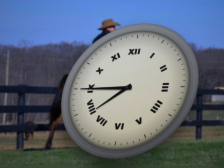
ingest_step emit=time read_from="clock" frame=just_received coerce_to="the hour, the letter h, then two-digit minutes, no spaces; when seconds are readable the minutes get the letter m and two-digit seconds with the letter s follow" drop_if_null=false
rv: 7h45
